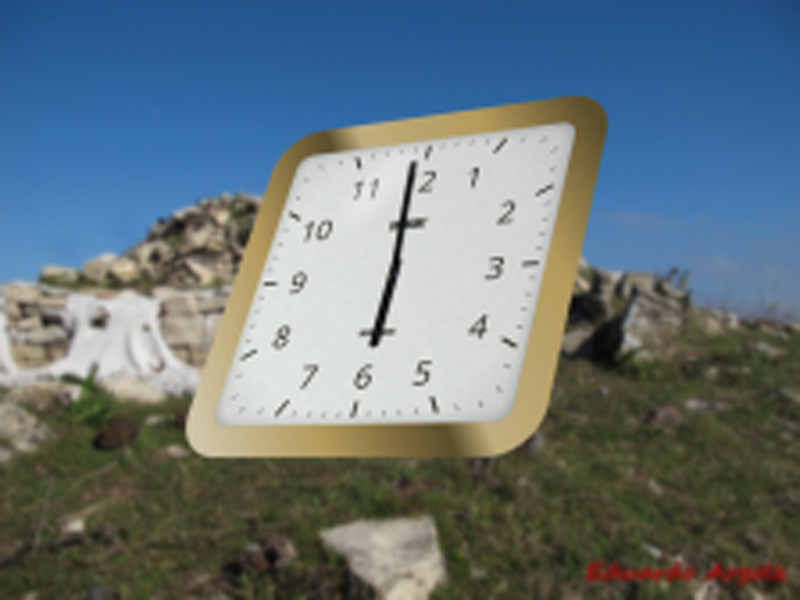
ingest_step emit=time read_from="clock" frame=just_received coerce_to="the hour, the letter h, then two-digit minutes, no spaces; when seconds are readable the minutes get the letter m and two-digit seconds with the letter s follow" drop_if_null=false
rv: 5h59
